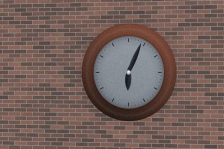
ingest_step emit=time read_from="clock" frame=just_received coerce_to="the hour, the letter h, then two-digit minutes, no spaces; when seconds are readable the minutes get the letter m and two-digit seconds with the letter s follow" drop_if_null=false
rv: 6h04
